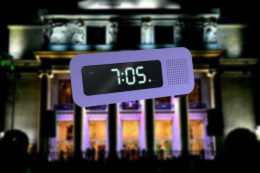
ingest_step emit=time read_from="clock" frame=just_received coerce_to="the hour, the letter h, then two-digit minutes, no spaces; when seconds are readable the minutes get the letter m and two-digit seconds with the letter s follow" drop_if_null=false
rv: 7h05
